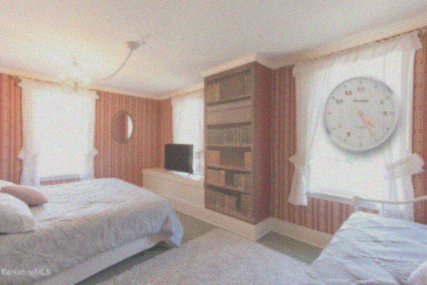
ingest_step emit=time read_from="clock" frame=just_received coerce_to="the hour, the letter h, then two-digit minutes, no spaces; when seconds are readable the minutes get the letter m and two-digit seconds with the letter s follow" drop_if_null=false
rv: 4h25
